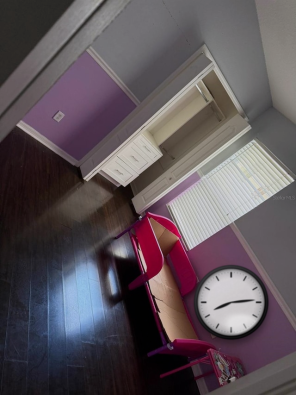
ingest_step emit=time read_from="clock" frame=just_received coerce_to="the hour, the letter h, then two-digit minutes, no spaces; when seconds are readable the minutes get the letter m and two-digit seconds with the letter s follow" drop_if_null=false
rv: 8h14
